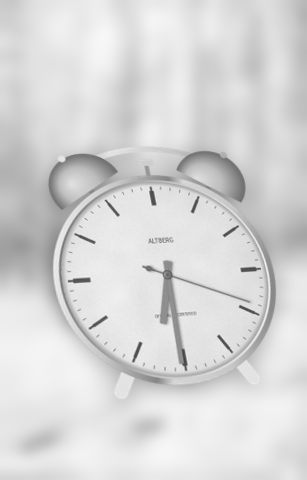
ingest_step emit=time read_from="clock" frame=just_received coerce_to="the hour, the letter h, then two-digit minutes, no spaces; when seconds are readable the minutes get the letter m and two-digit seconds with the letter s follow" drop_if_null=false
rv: 6h30m19s
